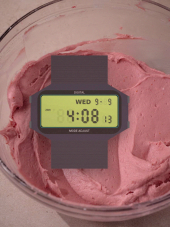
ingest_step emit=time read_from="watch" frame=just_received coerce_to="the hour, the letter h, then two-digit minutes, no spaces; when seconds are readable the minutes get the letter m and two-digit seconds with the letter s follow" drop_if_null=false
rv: 4h08m13s
